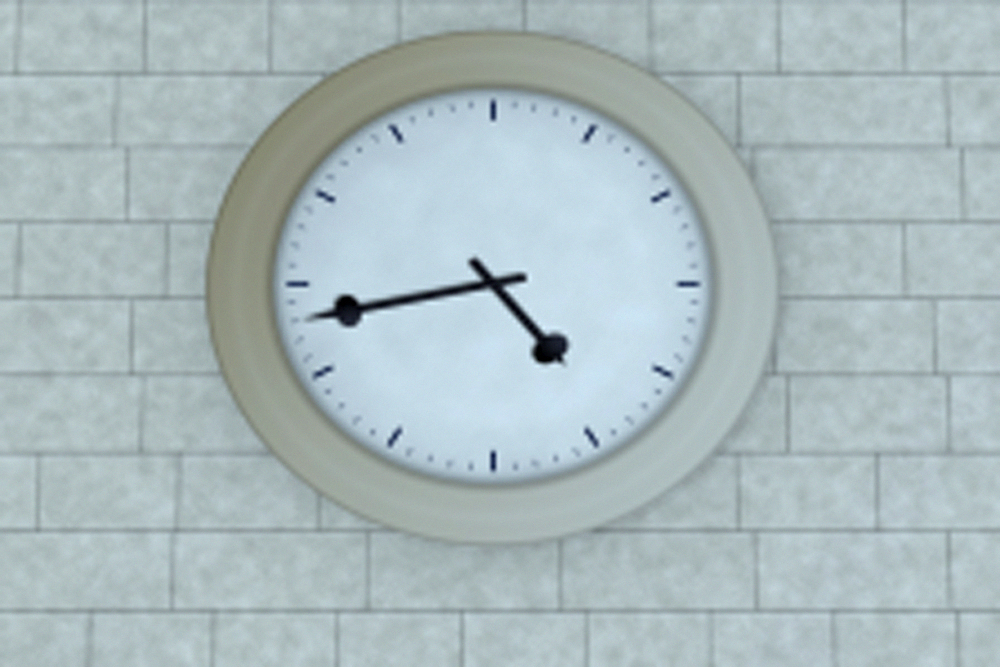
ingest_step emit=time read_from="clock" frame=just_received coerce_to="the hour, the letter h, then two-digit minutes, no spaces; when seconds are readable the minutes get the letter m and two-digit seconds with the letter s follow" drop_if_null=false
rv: 4h43
